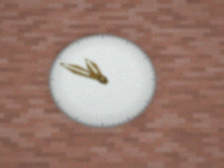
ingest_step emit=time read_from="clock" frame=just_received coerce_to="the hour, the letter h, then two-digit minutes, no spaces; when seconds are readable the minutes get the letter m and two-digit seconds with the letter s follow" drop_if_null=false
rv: 10h49
